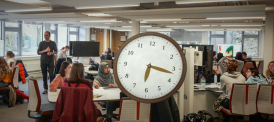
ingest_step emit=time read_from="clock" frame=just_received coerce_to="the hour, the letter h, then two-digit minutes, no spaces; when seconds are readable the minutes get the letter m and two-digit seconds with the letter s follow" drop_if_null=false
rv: 6h17
